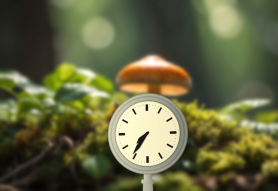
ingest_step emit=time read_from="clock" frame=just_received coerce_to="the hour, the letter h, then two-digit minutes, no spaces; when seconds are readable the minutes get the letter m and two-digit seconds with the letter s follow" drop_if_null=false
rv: 7h36
